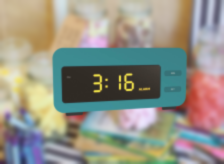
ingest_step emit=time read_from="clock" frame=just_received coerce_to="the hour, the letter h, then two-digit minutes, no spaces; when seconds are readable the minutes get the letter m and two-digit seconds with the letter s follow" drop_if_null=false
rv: 3h16
